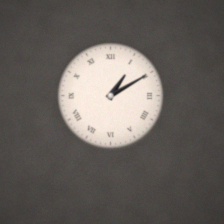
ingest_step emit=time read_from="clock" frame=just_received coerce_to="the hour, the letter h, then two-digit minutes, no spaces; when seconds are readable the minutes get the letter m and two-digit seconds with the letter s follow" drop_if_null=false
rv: 1h10
